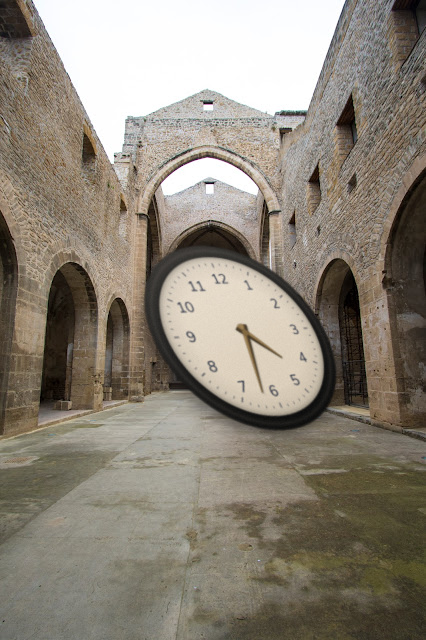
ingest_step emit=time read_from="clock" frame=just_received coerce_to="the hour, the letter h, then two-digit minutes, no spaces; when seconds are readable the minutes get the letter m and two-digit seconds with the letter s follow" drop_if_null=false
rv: 4h32
